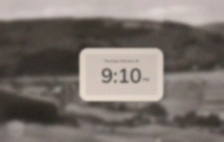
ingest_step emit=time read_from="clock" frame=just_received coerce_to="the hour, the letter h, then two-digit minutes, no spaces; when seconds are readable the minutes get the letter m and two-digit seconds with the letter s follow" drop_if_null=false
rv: 9h10
